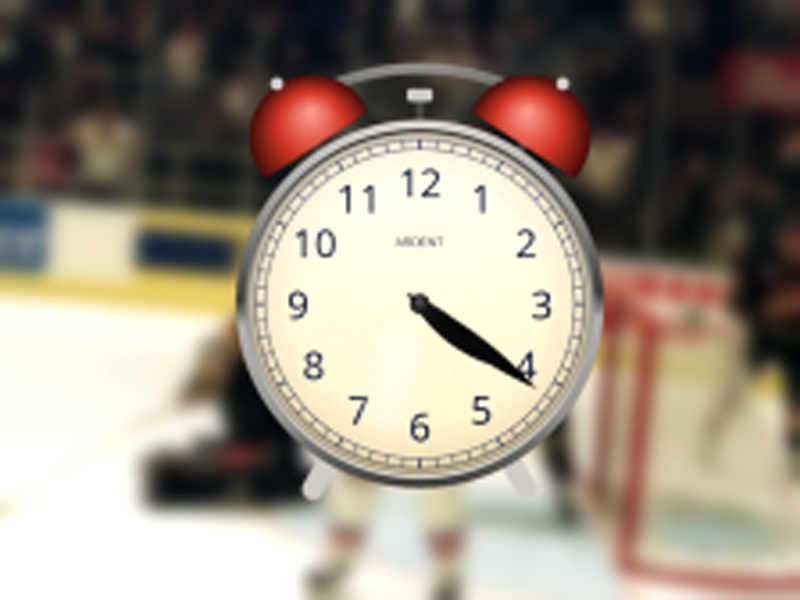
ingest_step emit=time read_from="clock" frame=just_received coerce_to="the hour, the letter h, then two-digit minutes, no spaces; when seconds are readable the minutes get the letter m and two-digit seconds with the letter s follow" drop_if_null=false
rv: 4h21
